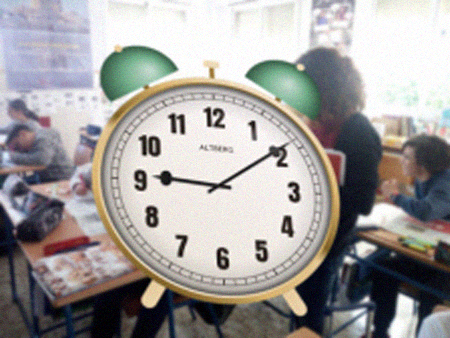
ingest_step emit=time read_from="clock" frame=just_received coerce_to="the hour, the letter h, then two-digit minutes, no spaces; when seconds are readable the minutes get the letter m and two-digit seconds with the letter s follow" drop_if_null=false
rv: 9h09
